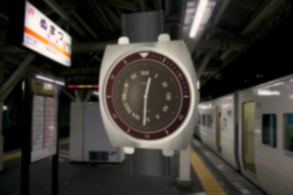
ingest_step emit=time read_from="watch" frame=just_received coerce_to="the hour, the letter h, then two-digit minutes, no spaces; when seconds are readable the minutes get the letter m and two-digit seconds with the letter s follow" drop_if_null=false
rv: 12h31
